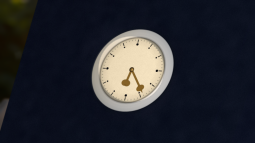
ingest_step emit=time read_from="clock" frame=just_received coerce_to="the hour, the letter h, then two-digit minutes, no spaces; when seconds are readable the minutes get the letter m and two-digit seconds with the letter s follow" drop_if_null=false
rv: 6h24
